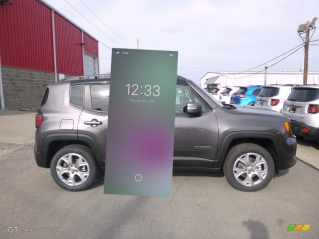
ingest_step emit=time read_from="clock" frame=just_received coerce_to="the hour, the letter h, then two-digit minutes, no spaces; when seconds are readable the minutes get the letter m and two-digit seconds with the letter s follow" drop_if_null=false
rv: 12h33
